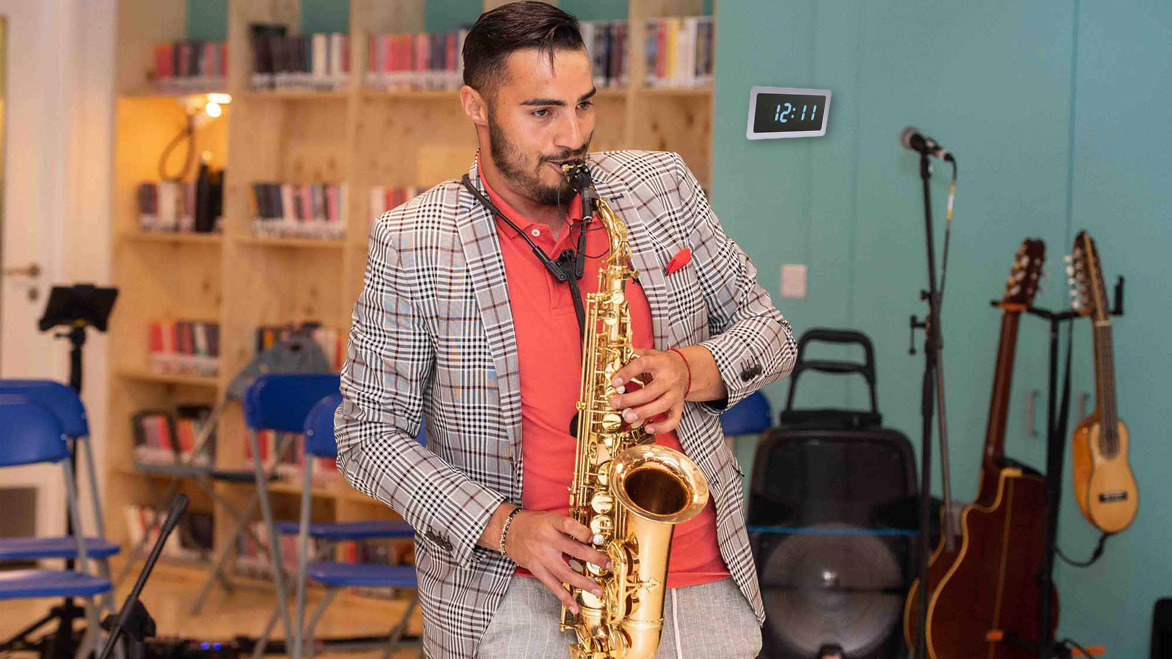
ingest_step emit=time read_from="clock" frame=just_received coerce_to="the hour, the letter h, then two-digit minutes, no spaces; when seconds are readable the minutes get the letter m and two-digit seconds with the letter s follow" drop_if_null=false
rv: 12h11
